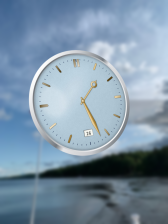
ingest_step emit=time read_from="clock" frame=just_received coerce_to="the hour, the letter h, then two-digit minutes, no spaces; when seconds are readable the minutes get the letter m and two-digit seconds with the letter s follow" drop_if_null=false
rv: 1h27
